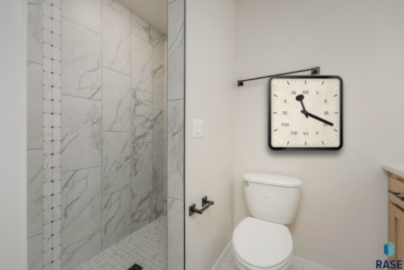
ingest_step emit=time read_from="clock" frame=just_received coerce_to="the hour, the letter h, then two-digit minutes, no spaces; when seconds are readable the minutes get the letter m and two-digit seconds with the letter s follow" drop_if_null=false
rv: 11h19
